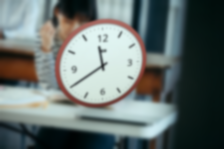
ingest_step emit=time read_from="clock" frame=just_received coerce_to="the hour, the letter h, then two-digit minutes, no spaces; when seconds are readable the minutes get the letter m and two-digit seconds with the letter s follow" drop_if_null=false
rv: 11h40
